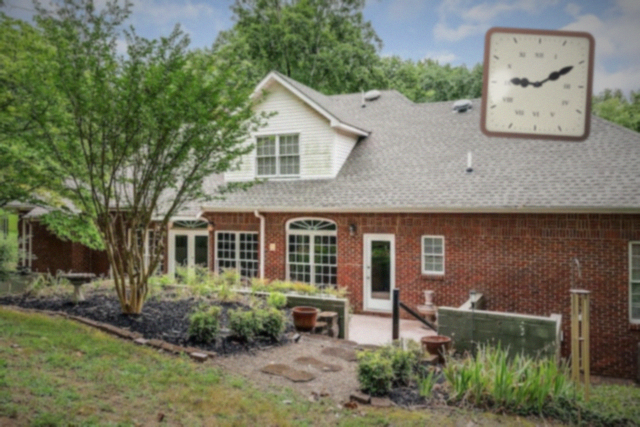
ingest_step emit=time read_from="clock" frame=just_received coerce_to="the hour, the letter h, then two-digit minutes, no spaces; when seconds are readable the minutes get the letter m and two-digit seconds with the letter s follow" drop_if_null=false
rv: 9h10
